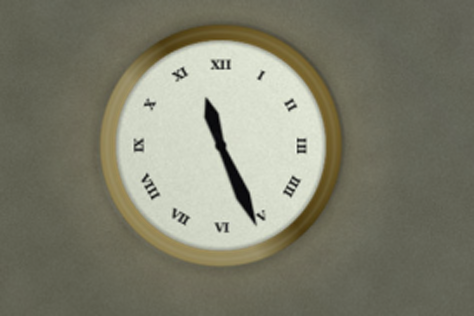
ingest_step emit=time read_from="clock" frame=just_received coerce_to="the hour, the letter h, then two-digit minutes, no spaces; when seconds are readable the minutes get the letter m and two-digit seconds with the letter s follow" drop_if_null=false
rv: 11h26
